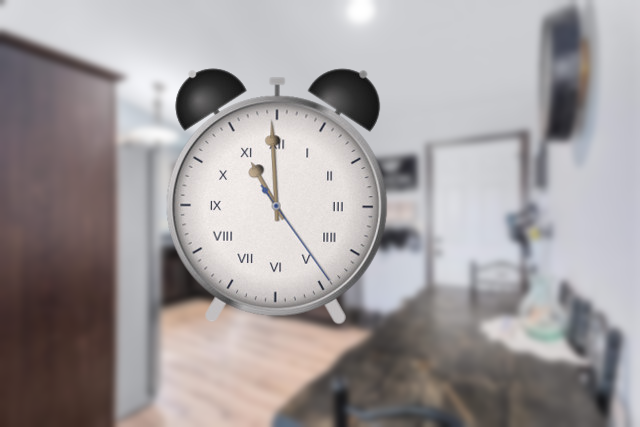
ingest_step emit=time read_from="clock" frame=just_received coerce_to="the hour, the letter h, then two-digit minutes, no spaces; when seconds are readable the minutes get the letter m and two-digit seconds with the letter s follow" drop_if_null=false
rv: 10h59m24s
